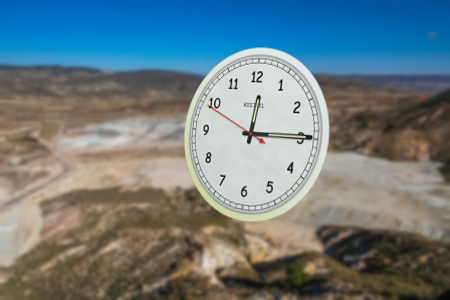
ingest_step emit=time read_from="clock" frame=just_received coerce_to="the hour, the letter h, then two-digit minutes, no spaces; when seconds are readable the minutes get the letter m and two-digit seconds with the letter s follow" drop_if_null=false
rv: 12h14m49s
